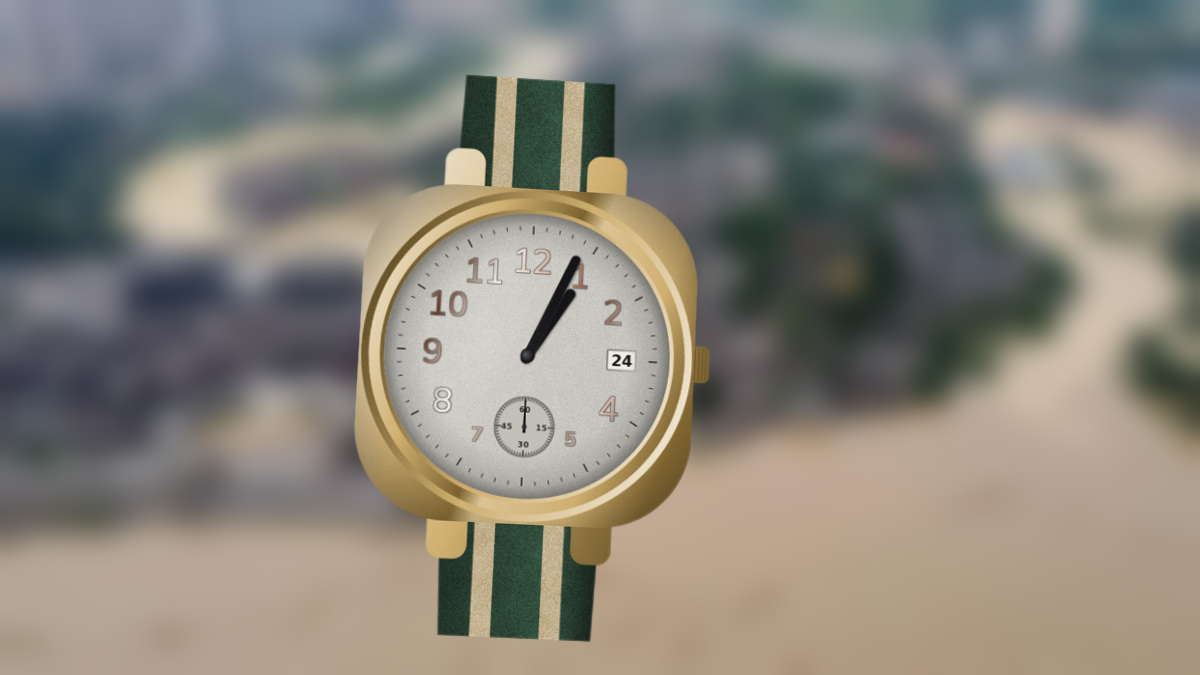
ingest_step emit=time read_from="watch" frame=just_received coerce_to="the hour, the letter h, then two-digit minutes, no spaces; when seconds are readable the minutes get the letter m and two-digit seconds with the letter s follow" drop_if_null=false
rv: 1h04
